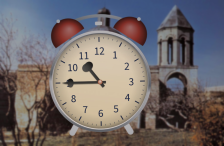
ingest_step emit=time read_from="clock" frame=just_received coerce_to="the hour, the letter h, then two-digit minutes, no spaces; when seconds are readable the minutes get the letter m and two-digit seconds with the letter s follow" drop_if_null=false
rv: 10h45
